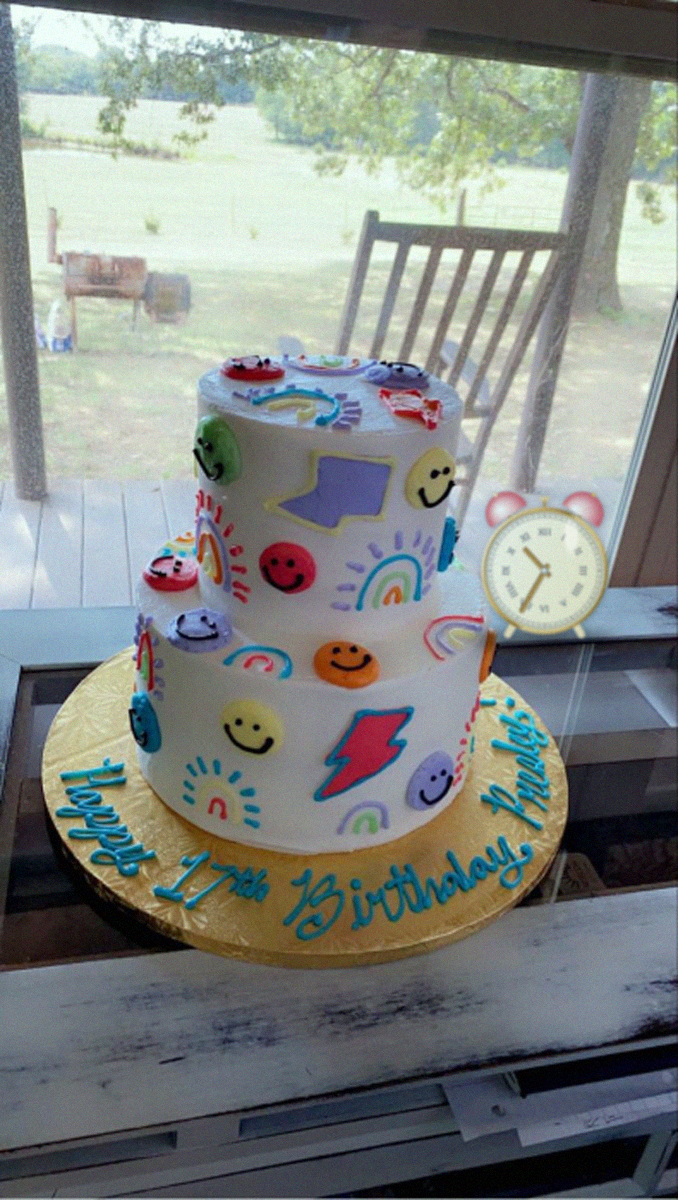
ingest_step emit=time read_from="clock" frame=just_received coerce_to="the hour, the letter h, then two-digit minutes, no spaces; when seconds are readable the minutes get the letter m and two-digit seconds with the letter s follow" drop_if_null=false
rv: 10h35
